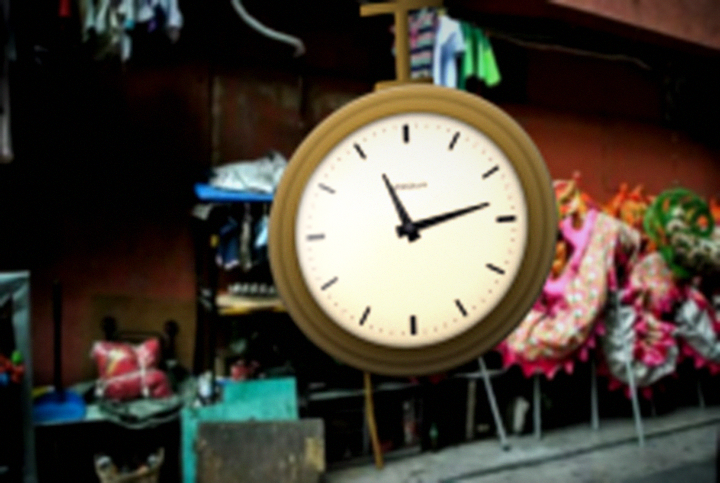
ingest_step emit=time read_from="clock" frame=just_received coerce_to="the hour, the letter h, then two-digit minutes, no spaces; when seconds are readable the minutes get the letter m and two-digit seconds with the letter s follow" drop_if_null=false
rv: 11h13
